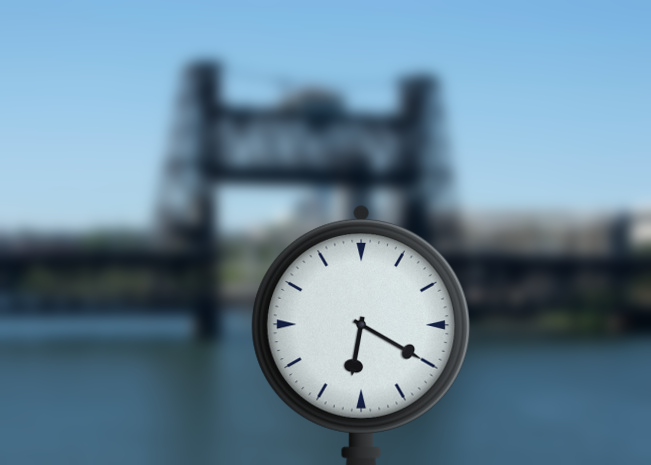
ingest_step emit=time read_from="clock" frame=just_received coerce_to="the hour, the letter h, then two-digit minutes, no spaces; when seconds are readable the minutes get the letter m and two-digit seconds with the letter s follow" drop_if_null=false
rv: 6h20
